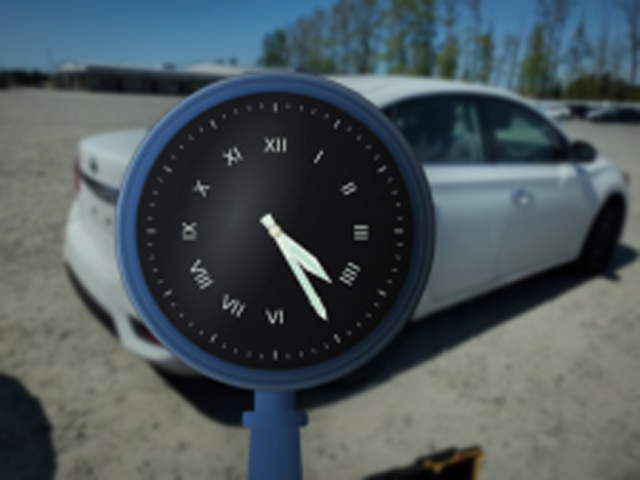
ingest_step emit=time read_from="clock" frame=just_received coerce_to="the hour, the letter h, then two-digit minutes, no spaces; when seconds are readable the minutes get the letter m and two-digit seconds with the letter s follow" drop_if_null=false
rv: 4h25
